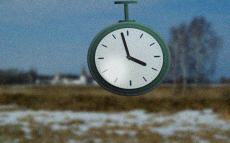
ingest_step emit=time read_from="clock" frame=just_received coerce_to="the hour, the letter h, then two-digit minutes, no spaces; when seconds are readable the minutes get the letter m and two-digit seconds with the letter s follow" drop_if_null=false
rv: 3h58
